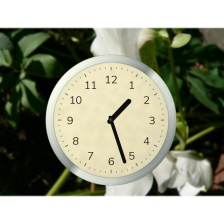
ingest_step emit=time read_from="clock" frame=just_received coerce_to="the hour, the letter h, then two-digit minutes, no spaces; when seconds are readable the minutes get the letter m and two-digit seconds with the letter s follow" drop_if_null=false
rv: 1h27
